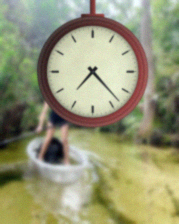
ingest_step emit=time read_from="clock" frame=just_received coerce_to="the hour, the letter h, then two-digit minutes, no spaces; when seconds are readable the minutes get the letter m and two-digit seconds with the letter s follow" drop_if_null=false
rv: 7h23
